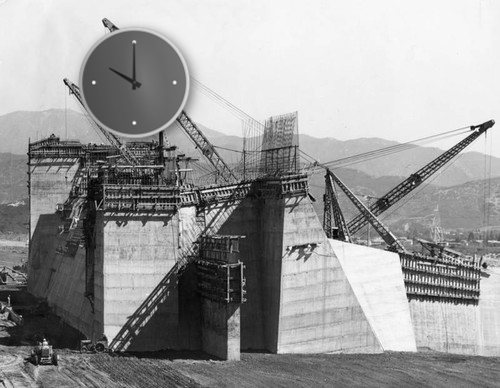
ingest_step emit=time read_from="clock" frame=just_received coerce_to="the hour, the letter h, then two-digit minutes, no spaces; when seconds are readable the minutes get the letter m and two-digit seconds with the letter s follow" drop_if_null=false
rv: 10h00
